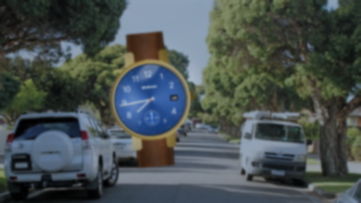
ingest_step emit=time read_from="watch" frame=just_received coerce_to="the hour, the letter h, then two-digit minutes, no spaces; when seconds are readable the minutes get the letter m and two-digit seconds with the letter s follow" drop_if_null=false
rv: 7h44
